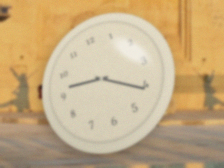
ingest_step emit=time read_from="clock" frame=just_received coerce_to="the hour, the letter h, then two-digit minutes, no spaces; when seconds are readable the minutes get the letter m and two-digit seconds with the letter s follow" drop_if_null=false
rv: 9h21
